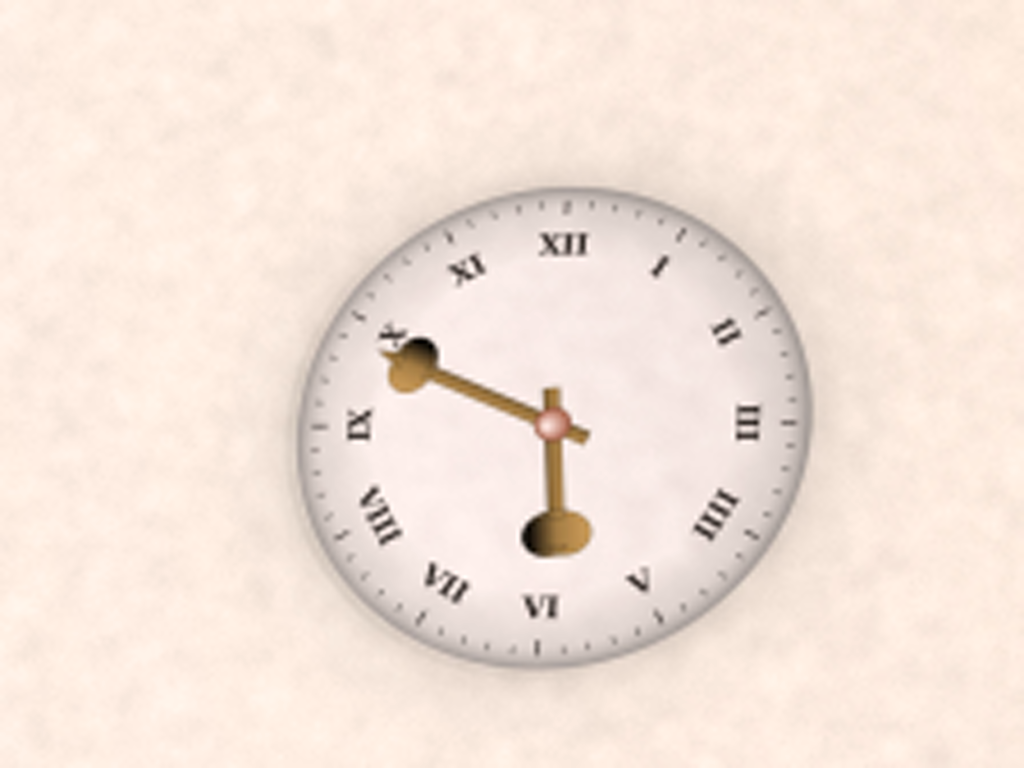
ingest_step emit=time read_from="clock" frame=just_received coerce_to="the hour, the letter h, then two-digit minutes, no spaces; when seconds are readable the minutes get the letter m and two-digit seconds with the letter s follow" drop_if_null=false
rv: 5h49
